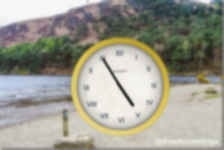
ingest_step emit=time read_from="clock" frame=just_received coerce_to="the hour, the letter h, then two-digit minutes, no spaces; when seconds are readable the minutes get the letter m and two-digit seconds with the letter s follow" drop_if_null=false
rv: 4h55
